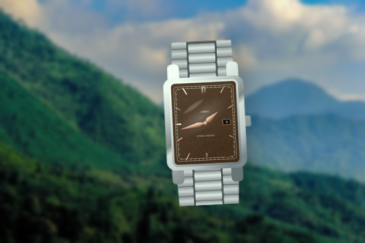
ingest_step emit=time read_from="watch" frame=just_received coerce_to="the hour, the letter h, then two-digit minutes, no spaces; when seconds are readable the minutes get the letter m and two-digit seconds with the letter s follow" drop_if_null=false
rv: 1h43
